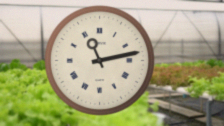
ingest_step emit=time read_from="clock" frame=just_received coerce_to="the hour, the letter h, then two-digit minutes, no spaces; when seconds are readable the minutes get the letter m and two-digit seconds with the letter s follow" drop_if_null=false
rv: 11h13
